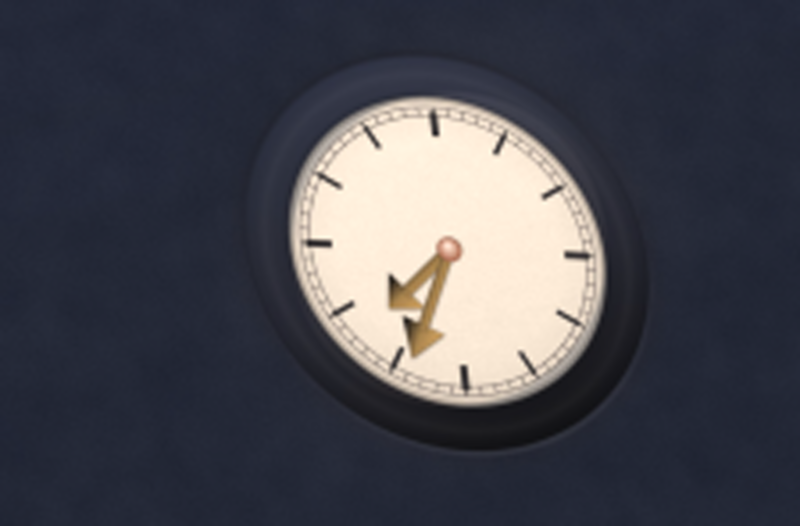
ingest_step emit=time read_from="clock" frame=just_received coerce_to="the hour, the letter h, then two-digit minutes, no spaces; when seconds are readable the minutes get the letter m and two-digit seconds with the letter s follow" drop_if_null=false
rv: 7h34
